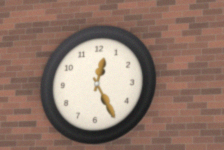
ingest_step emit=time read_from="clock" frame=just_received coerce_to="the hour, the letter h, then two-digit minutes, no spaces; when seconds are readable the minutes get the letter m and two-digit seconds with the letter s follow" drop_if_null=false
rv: 12h25
